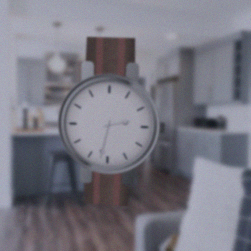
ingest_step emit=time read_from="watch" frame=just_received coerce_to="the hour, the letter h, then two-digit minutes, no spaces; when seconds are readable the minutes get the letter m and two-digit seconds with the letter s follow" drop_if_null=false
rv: 2h32
